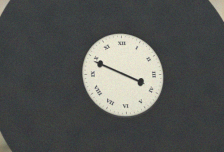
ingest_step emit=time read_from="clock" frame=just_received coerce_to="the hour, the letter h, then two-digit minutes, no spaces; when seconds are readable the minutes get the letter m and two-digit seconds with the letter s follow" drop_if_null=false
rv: 3h49
